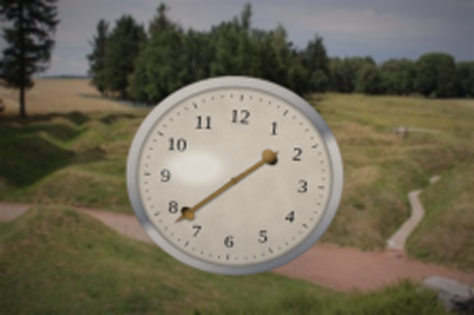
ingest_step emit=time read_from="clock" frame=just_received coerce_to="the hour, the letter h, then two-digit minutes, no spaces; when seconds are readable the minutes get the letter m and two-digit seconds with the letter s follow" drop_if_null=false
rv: 1h38
